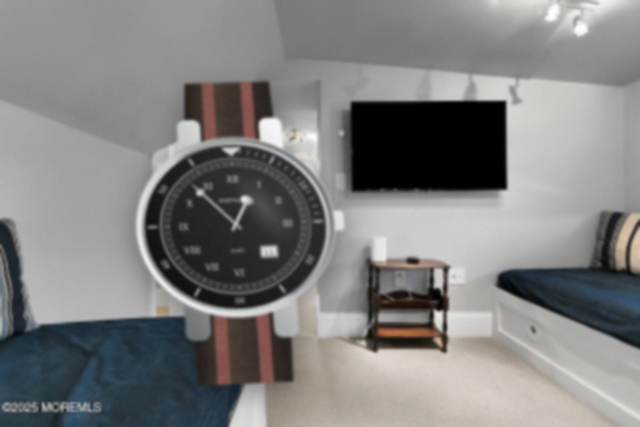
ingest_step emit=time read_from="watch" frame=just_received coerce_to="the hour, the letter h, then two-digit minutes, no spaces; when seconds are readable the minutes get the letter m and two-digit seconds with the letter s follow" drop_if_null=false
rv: 12h53
